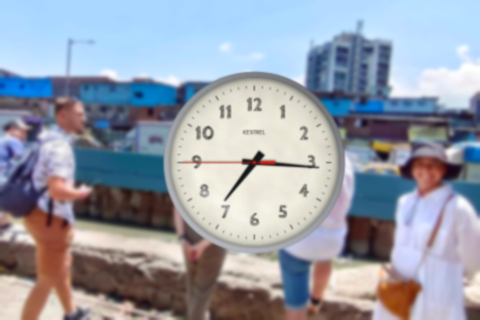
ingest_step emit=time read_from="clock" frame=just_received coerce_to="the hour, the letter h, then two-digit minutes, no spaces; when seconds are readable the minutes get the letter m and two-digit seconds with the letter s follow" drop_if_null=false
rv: 7h15m45s
